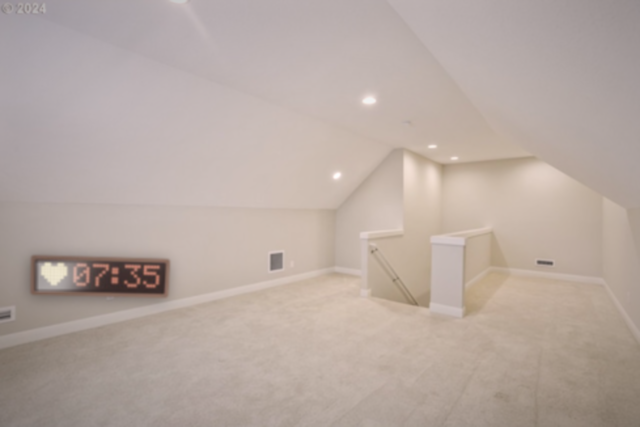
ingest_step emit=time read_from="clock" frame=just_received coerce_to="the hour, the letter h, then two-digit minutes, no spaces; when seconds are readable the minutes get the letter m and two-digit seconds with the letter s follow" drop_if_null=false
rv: 7h35
